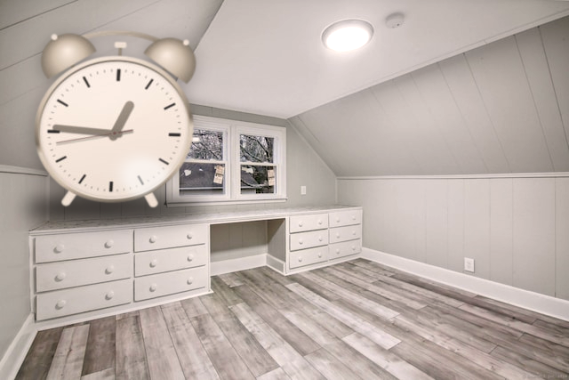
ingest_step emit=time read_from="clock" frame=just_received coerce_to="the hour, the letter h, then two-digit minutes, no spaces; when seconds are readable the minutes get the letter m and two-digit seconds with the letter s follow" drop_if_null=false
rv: 12h45m43s
